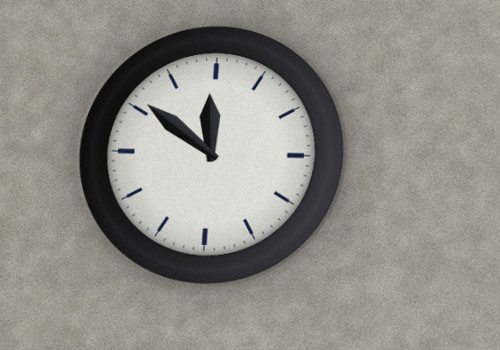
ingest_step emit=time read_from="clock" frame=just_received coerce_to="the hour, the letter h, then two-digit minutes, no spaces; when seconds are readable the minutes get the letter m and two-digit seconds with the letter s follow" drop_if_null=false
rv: 11h51
